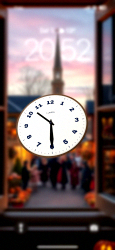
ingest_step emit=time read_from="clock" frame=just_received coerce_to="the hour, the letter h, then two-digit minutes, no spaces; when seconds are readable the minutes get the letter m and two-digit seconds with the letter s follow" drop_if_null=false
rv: 10h30
